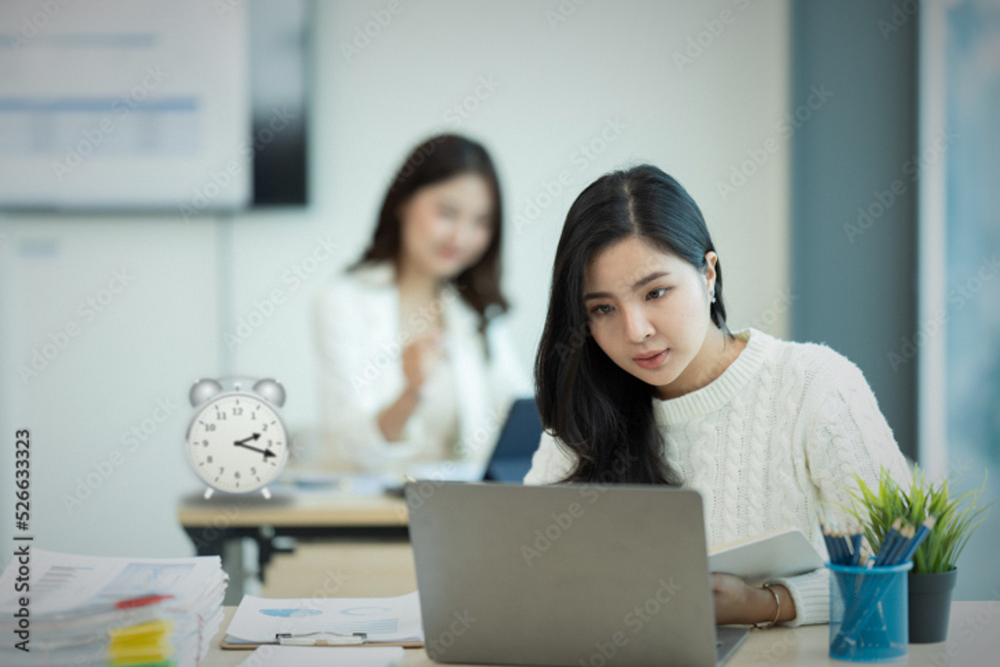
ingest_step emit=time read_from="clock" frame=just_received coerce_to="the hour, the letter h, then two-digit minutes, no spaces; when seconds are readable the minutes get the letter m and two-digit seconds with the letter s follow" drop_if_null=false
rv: 2h18
